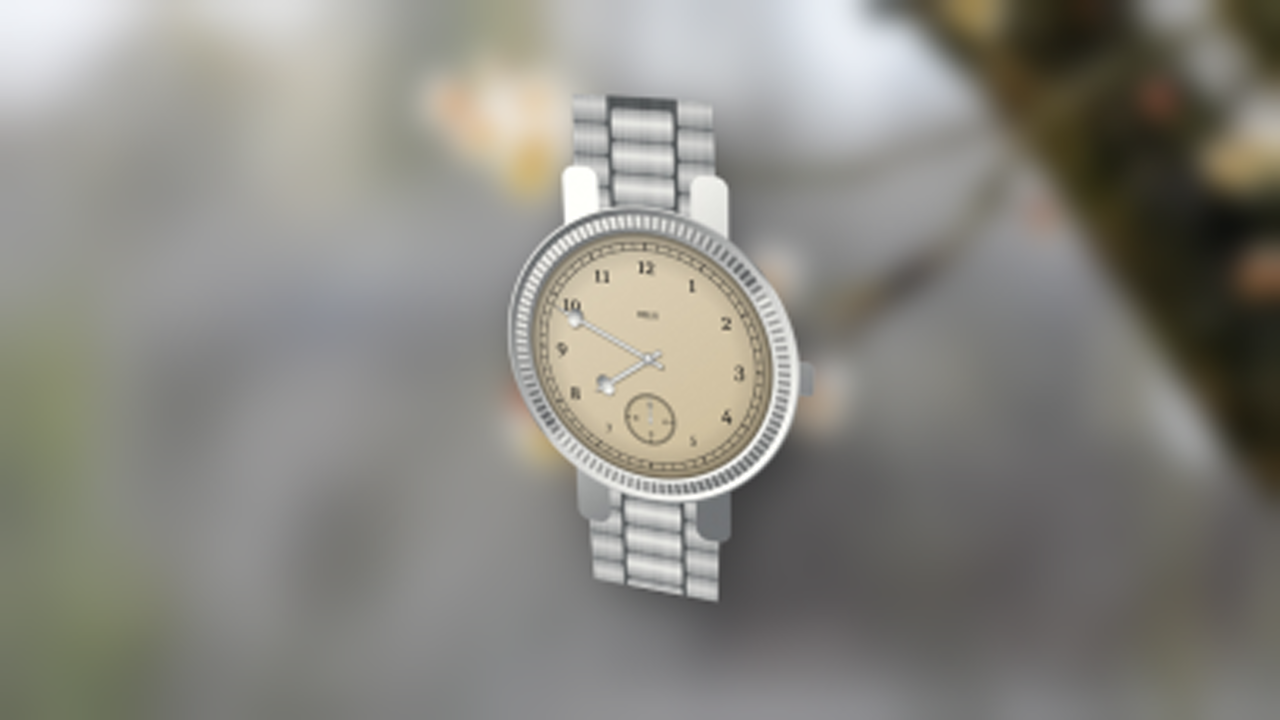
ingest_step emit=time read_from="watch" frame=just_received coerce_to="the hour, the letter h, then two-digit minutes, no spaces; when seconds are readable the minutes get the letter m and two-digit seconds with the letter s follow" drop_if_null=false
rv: 7h49
